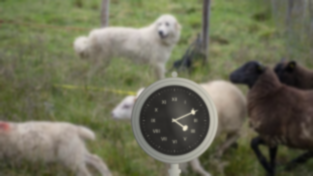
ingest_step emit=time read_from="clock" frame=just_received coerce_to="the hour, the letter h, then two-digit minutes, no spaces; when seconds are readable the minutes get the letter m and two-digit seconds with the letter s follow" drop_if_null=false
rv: 4h11
